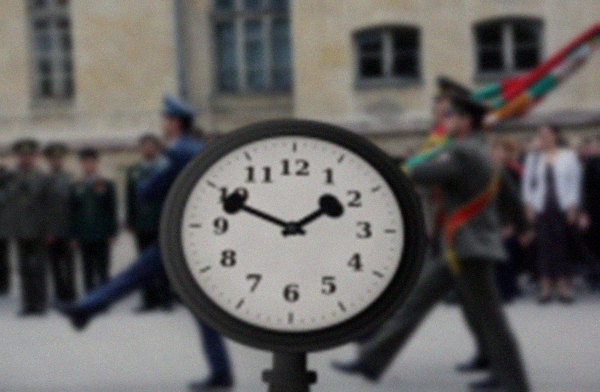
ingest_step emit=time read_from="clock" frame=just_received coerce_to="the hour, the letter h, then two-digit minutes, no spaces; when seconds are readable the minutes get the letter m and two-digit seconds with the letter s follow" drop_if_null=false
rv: 1h49
